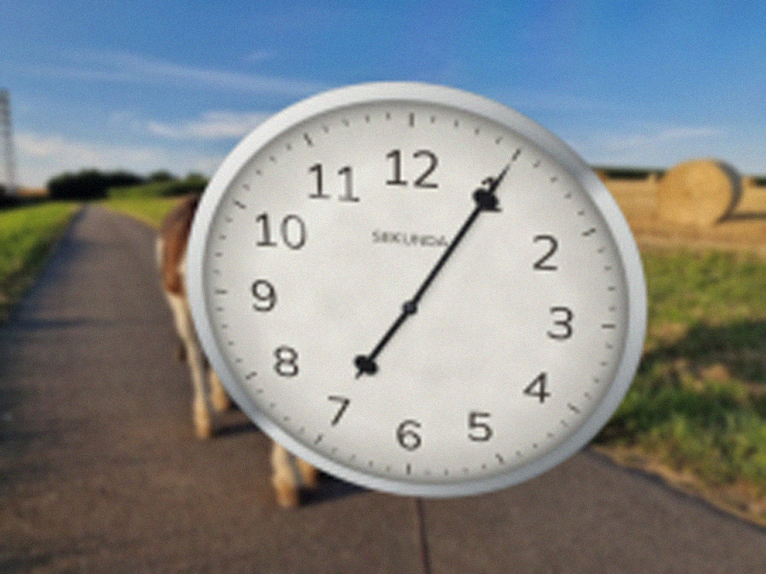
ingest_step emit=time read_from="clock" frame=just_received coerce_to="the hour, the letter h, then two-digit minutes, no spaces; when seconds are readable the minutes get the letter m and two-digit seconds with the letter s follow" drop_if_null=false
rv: 7h05
